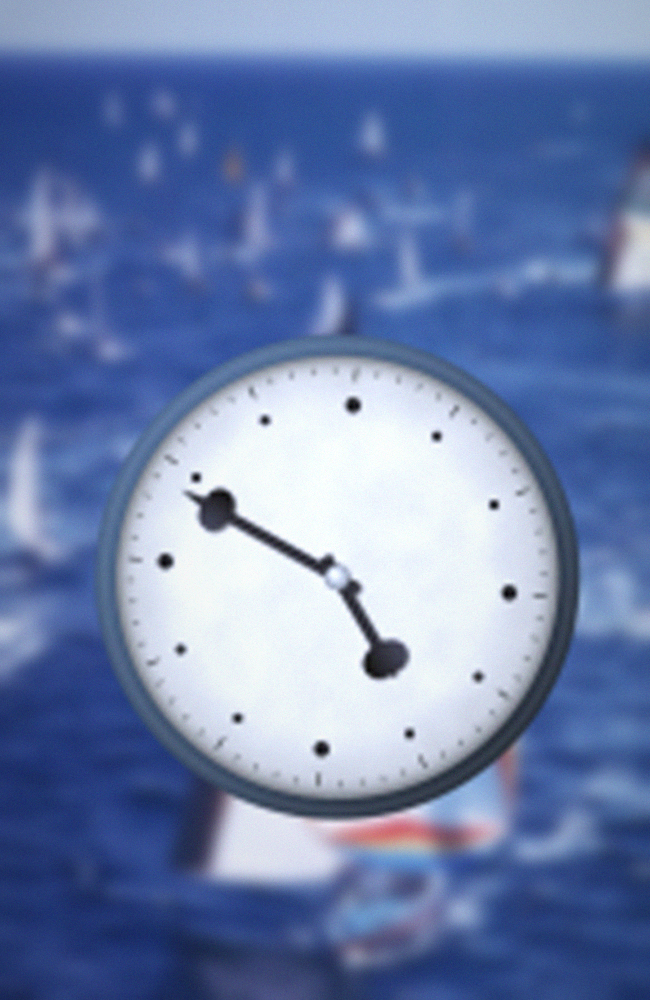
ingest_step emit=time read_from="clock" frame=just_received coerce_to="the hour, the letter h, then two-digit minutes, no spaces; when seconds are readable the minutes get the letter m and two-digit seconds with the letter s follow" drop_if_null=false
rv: 4h49
